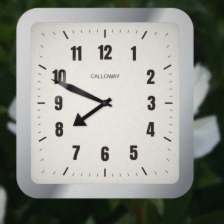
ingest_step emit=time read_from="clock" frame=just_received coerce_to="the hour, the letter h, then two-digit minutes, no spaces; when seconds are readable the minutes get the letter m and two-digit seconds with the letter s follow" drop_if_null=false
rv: 7h49
